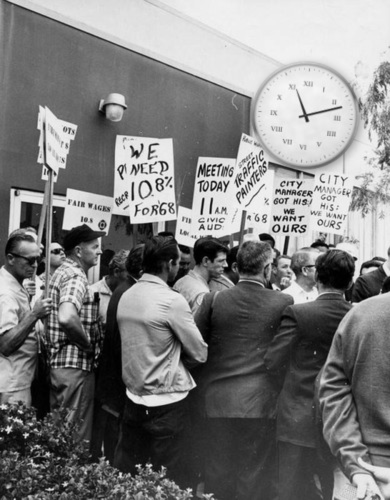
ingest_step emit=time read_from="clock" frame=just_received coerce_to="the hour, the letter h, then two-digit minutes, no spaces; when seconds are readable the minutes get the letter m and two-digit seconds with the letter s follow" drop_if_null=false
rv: 11h12
